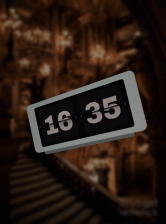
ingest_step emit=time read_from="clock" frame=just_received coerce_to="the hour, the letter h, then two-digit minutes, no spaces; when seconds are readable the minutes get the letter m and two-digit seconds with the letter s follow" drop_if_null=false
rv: 16h35
